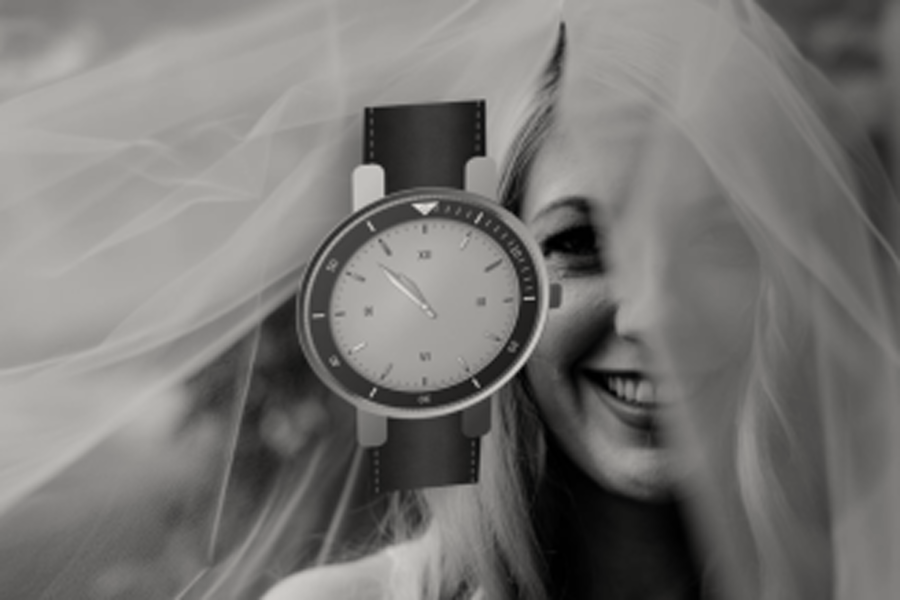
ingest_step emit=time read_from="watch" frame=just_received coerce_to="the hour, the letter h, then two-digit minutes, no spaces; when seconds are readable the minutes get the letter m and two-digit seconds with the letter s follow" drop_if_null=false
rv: 10h53
